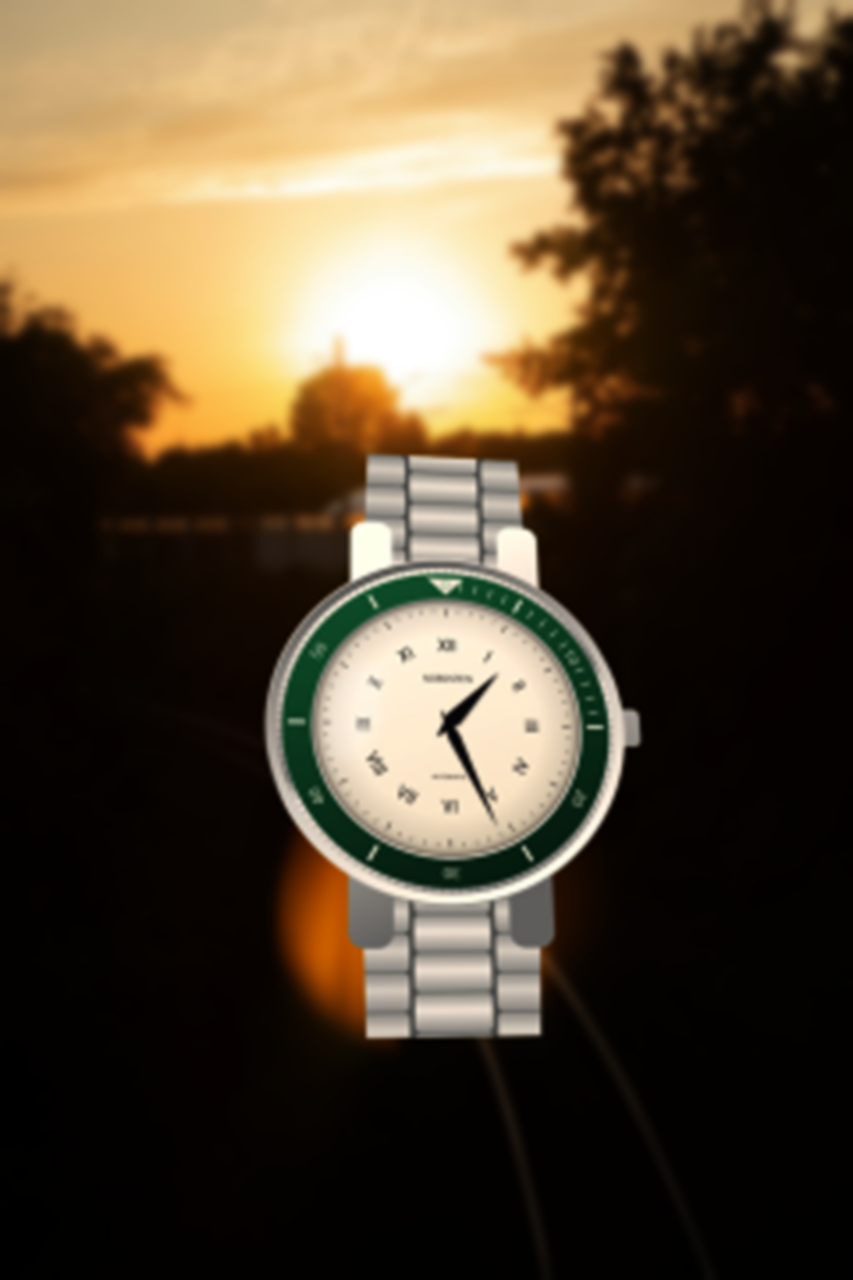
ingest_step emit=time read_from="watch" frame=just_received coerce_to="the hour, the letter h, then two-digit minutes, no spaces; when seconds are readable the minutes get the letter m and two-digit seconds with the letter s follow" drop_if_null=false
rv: 1h26
